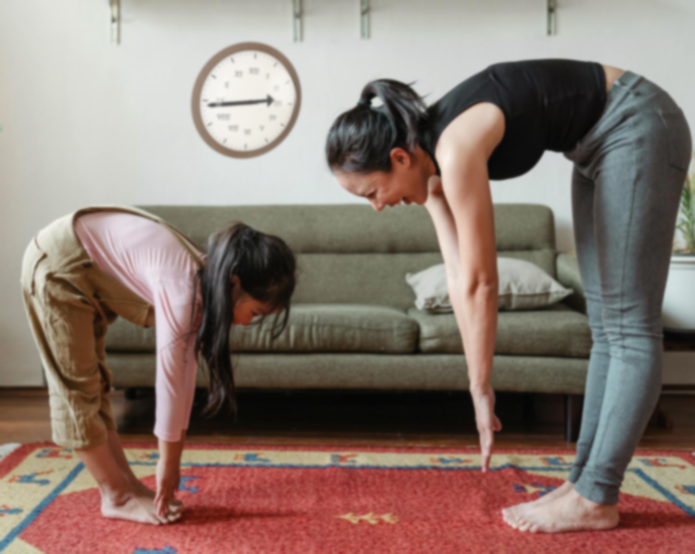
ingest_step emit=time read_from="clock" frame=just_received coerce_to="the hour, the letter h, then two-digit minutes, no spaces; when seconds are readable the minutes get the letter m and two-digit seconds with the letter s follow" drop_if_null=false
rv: 2h44
